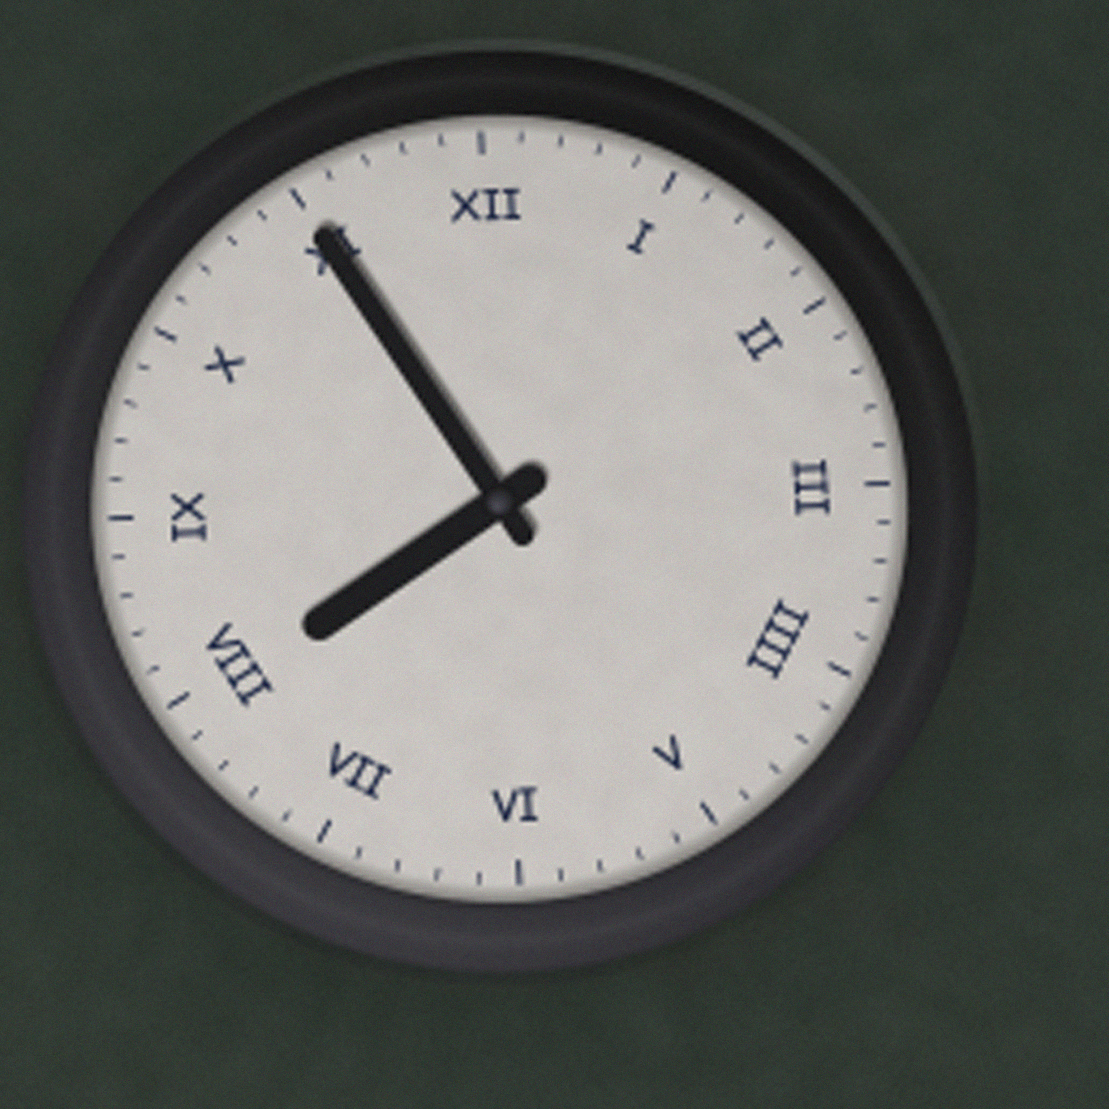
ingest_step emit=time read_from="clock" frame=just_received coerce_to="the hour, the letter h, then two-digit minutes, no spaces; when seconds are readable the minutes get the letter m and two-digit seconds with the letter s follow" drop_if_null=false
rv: 7h55
